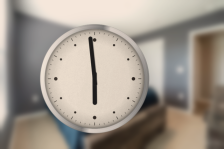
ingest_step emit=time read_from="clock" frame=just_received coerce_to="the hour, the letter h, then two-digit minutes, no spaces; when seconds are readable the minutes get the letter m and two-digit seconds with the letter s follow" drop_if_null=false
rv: 5h59
